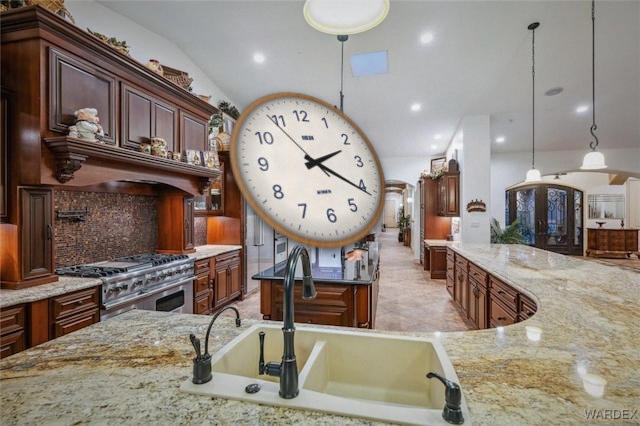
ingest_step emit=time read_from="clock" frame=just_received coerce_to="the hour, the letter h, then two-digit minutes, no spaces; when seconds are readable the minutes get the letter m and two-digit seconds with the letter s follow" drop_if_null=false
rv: 2h20m54s
